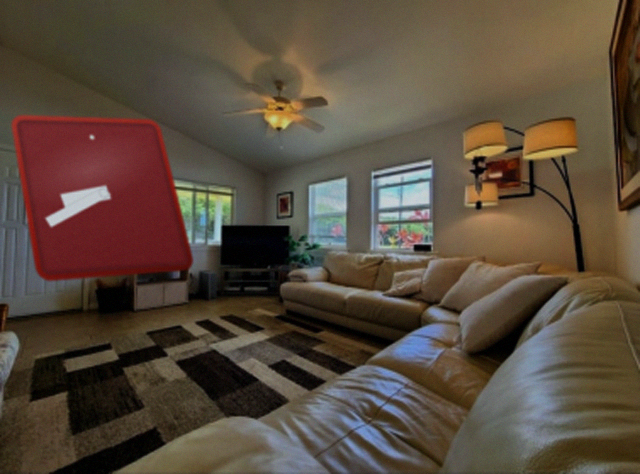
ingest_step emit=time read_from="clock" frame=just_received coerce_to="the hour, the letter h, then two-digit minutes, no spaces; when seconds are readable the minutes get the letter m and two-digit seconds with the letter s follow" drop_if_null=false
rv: 8h41
